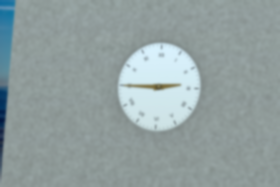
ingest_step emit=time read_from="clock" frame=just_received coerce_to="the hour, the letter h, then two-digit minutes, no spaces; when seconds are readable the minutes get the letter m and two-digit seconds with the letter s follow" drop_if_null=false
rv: 2h45
